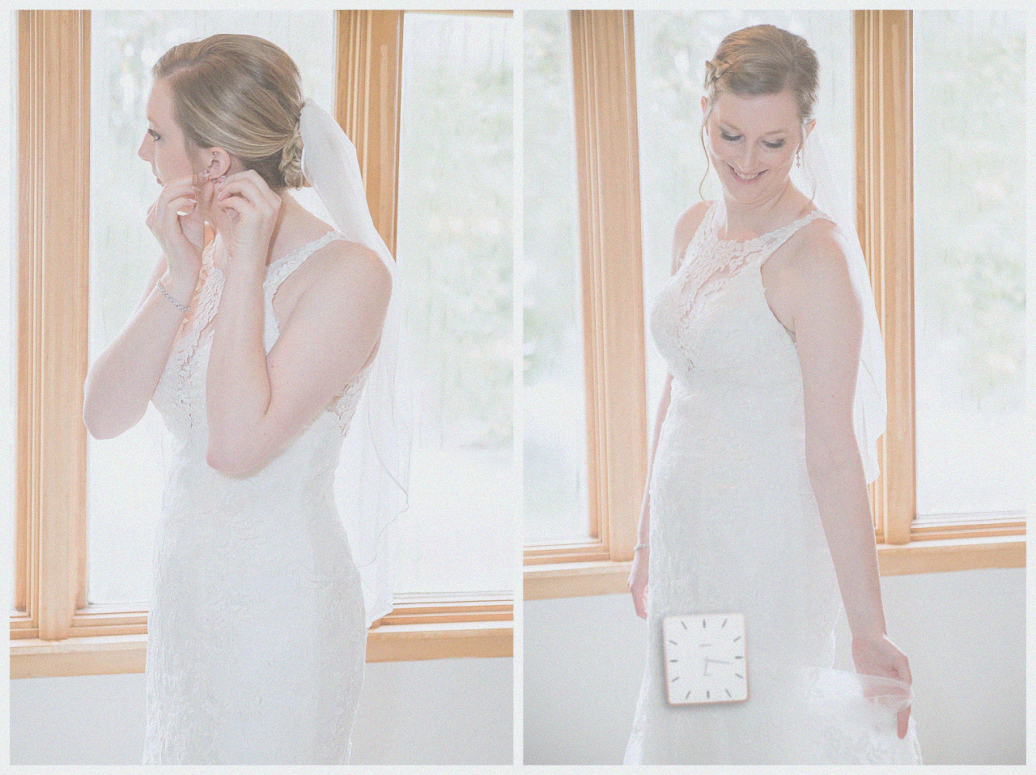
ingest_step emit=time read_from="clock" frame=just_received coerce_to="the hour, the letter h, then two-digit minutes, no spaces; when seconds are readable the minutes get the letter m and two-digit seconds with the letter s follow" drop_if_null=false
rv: 6h17
